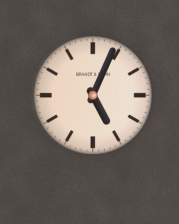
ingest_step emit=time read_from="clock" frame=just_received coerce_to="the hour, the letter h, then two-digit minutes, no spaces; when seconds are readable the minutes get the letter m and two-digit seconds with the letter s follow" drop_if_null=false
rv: 5h04
